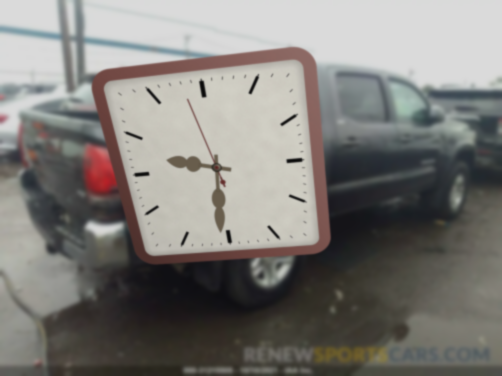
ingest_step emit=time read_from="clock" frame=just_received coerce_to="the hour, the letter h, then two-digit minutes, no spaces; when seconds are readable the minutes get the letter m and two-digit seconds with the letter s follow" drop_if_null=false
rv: 9h30m58s
